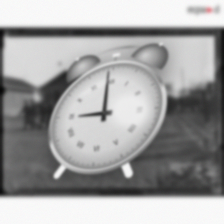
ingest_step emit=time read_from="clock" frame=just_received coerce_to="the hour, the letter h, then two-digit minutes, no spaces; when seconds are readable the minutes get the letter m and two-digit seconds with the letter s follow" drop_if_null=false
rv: 8h59
